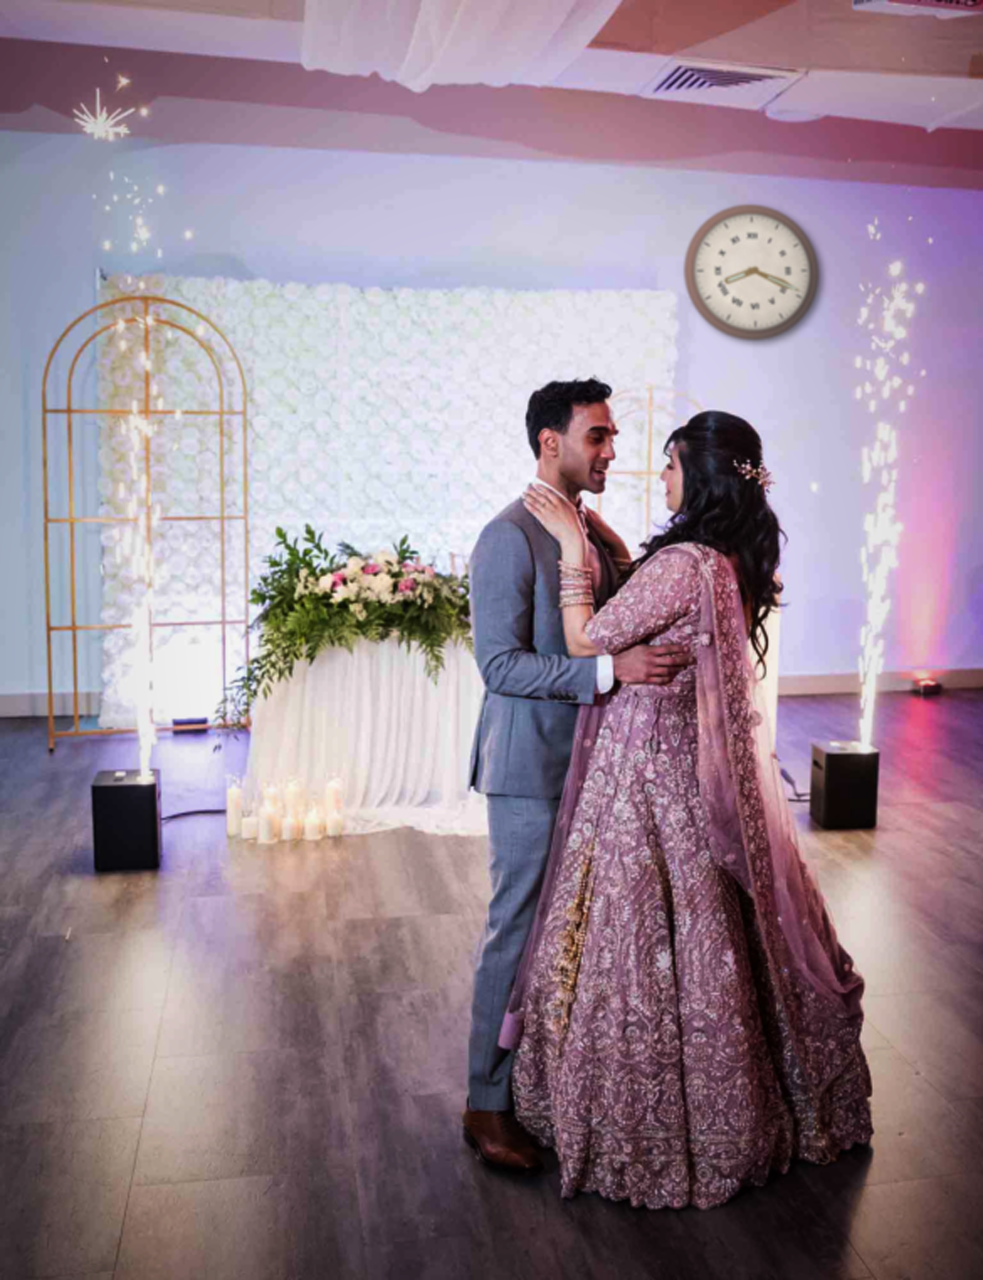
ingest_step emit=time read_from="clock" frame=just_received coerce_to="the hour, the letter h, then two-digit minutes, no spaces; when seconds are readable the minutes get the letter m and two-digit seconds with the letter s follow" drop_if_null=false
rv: 8h19
